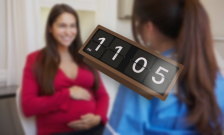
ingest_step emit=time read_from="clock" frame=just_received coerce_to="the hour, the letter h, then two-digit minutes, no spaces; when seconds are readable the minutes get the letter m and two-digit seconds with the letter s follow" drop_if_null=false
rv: 11h05
